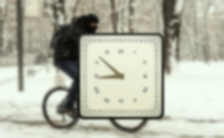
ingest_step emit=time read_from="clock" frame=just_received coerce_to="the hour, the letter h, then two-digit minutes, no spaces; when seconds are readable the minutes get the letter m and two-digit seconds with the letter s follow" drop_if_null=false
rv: 8h52
